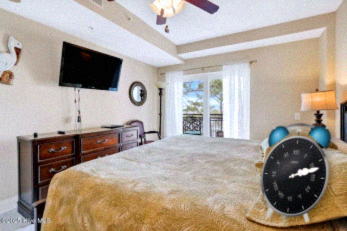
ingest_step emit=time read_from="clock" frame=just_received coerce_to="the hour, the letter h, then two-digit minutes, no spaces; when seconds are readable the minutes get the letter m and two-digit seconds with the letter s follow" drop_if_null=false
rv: 2h12
